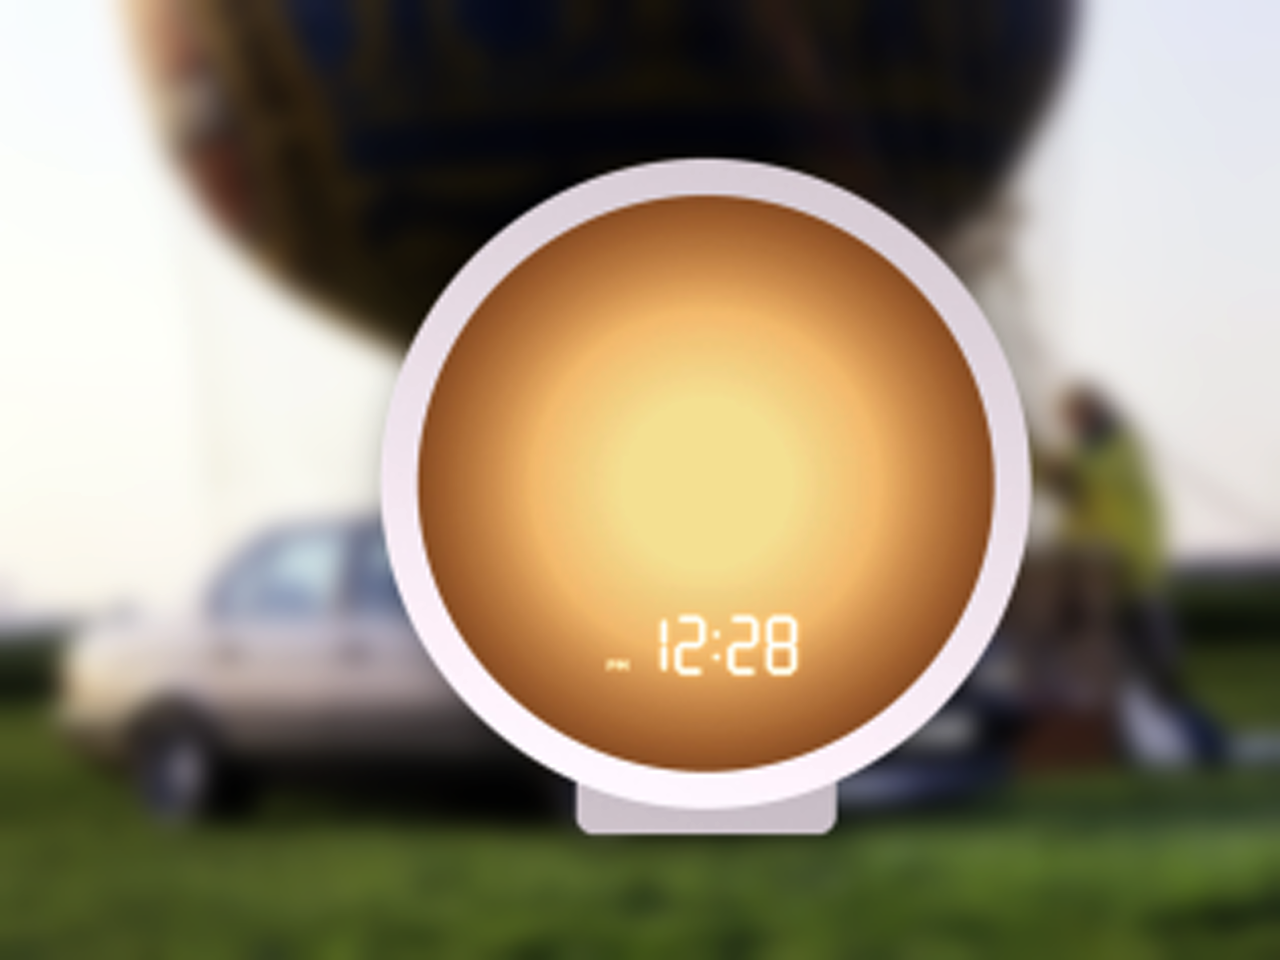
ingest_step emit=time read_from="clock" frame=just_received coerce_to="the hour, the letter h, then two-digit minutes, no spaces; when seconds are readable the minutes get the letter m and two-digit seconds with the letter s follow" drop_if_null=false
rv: 12h28
